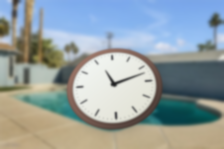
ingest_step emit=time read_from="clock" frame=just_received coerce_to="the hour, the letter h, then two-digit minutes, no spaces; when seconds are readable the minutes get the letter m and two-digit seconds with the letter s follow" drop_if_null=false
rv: 11h12
